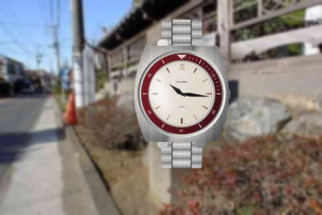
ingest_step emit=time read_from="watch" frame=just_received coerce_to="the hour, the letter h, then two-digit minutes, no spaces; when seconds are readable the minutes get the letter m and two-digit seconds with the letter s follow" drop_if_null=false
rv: 10h16
